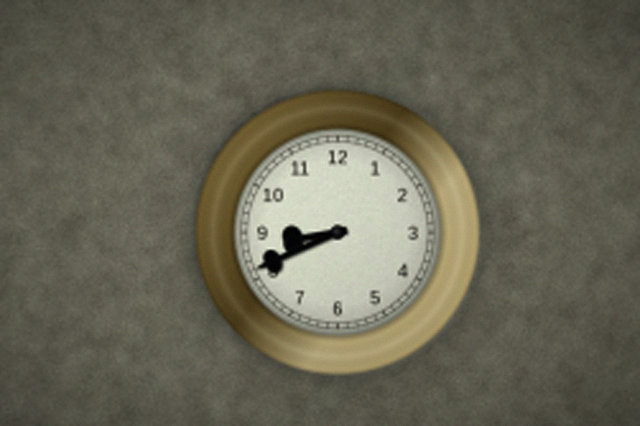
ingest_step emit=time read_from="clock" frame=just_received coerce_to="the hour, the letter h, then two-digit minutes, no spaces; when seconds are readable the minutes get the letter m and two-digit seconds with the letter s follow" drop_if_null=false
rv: 8h41
